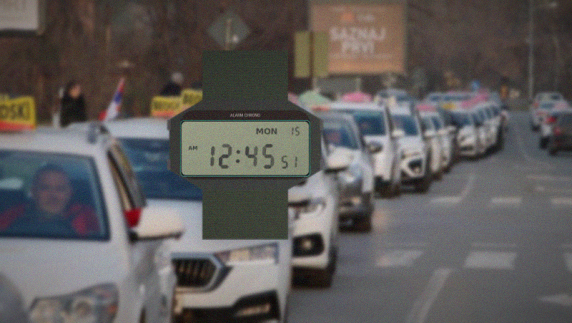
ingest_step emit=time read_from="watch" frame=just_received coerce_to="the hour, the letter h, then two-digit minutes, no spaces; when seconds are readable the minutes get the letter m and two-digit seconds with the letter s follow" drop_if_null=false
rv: 12h45m51s
